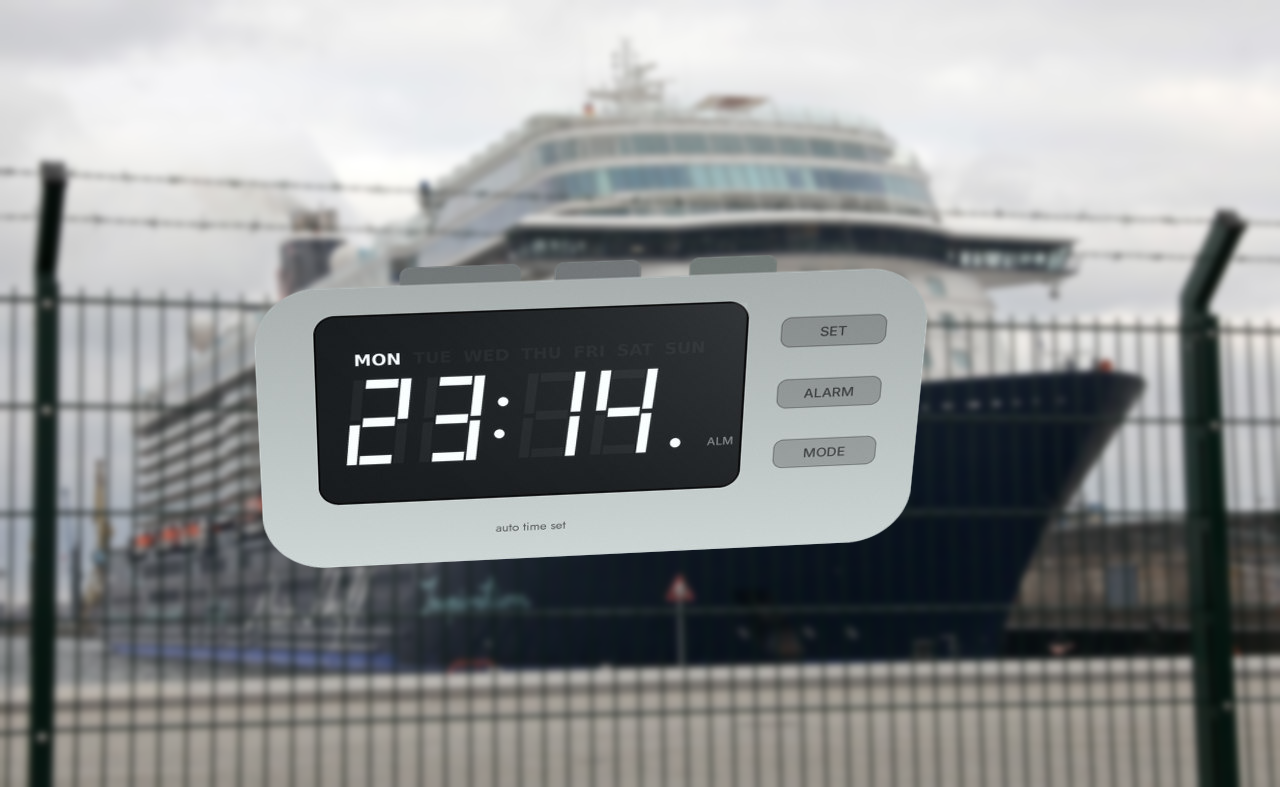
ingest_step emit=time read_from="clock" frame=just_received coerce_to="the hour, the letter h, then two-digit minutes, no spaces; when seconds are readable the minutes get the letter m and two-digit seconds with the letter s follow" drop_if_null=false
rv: 23h14
